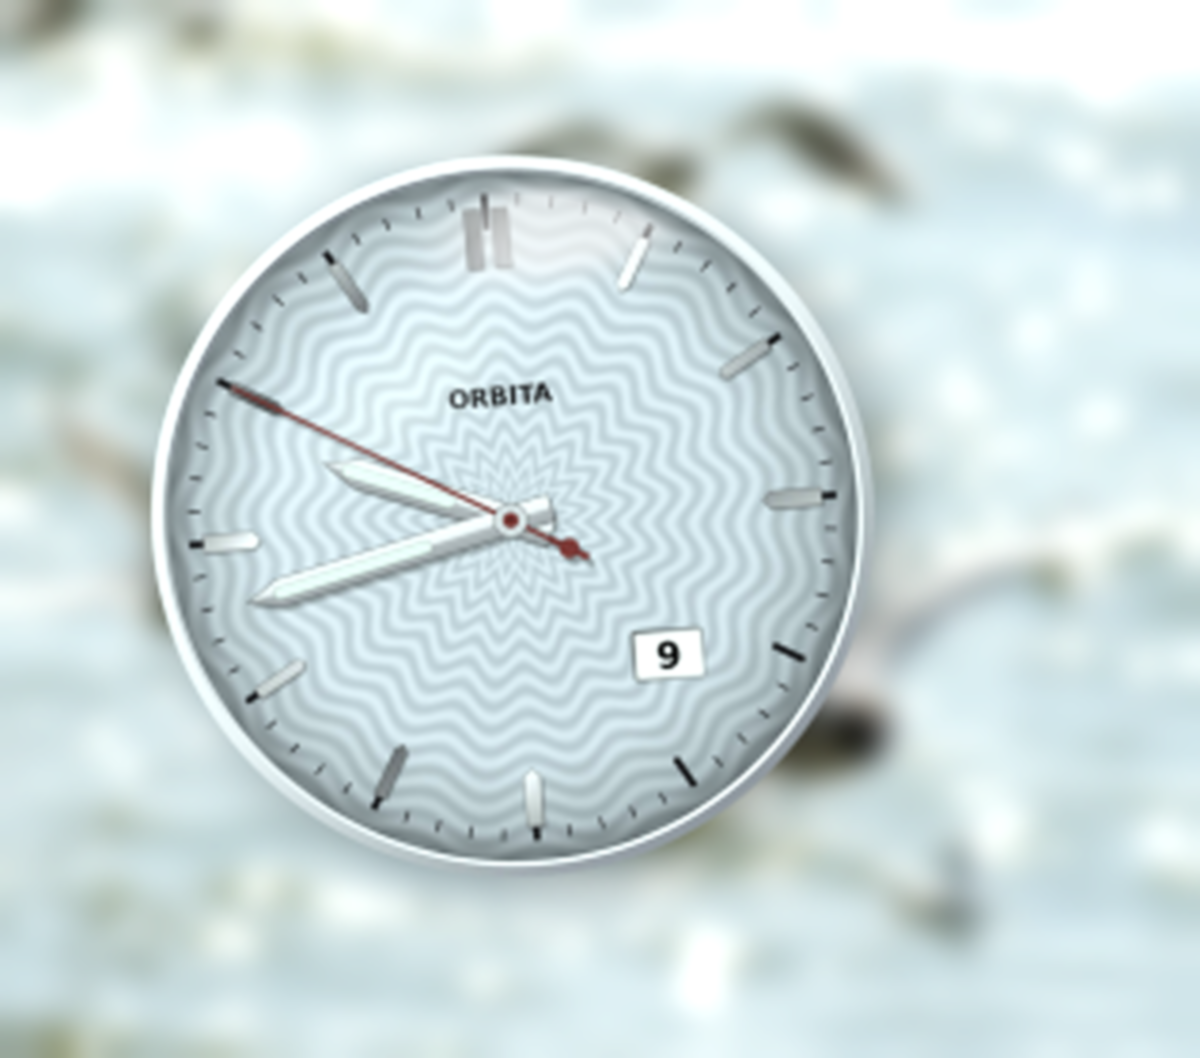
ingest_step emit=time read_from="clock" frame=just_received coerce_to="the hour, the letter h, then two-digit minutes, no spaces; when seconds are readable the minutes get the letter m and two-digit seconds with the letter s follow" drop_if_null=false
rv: 9h42m50s
